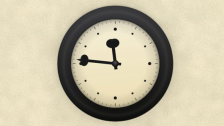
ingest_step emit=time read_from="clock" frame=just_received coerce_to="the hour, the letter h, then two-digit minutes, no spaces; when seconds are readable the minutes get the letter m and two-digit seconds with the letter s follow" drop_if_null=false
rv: 11h46
